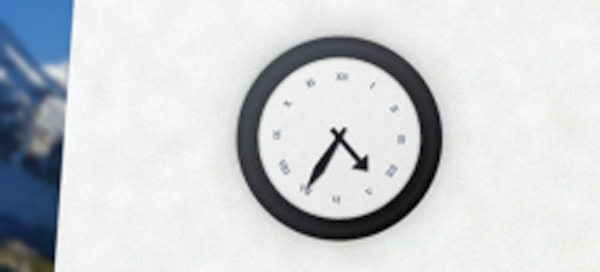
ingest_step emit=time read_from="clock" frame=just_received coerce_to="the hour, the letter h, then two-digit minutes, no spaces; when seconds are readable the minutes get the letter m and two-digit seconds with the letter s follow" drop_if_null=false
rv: 4h35
